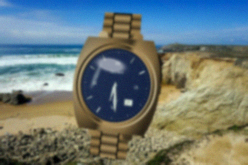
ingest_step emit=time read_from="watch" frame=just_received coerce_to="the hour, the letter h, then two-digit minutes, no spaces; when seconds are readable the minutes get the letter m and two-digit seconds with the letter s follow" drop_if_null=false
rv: 6h29
